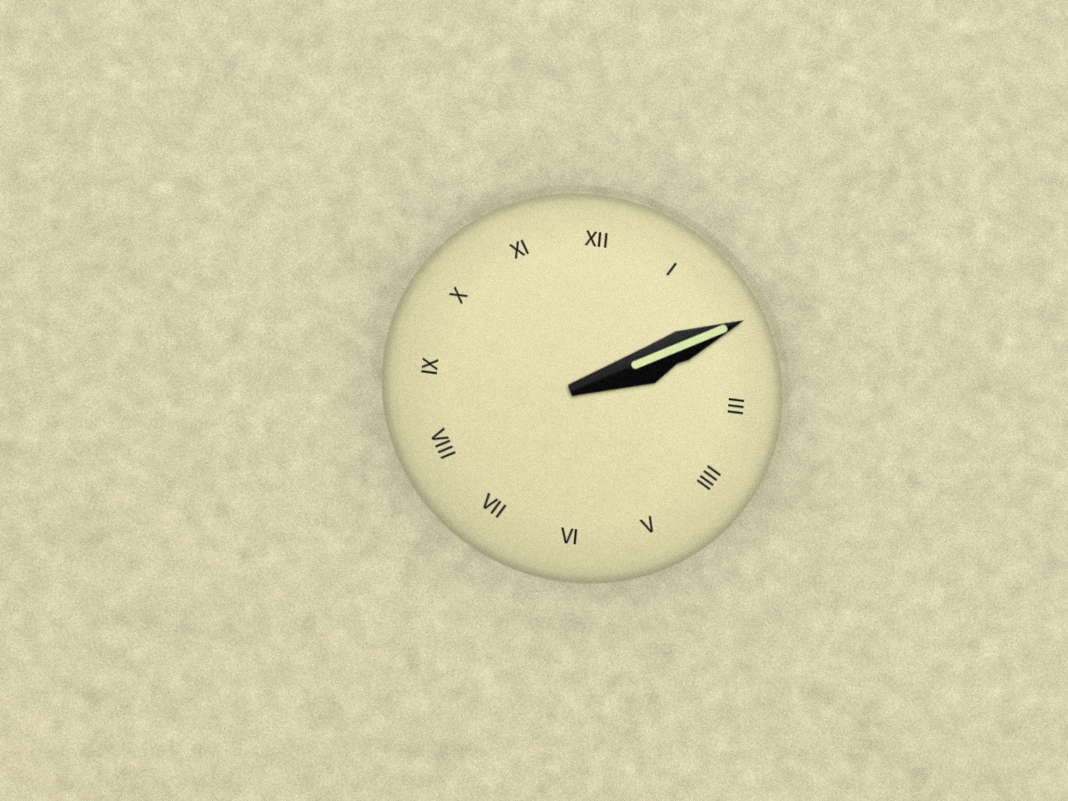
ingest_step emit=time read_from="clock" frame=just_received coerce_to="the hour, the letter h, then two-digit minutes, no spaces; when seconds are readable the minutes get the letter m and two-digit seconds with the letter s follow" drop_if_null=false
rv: 2h10
